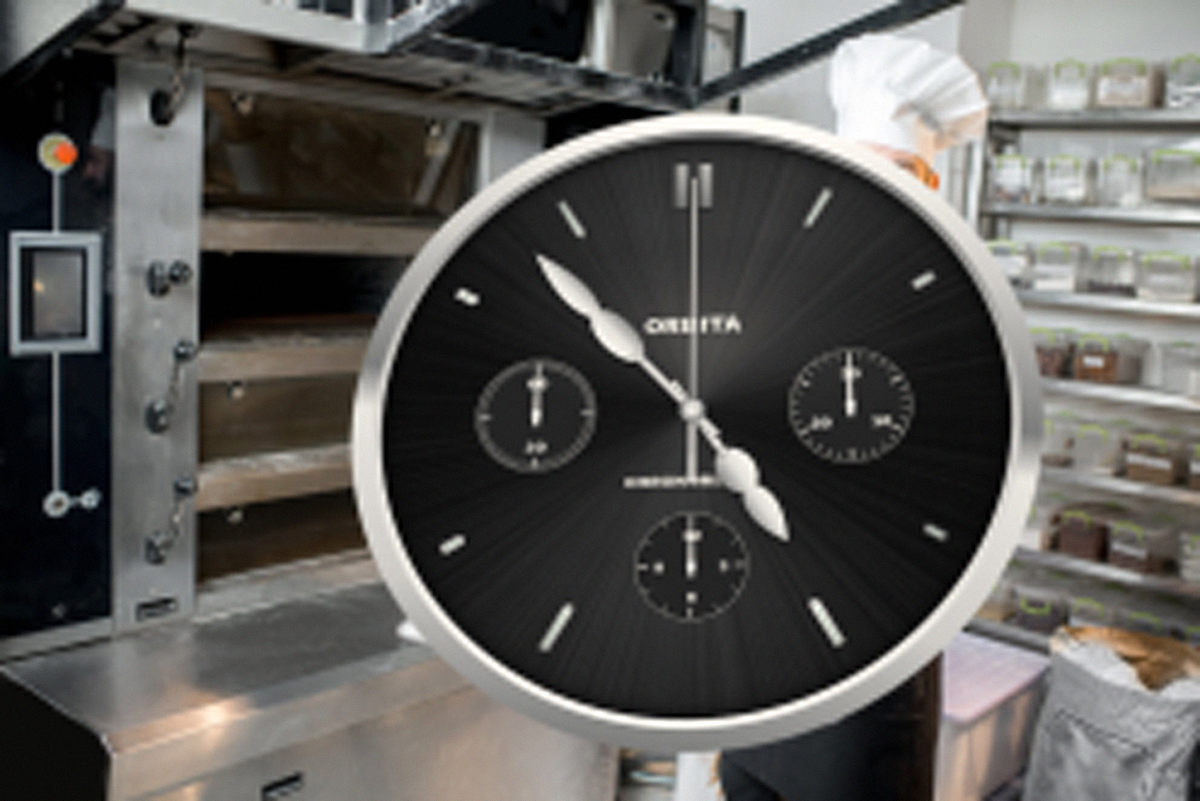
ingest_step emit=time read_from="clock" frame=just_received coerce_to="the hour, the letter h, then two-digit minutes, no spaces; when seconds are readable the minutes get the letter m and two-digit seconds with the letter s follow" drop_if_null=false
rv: 4h53
